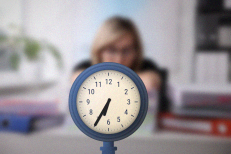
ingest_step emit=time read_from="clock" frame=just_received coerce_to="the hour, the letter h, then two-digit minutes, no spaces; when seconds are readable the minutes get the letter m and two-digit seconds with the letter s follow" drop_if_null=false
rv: 6h35
